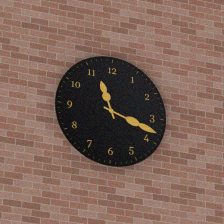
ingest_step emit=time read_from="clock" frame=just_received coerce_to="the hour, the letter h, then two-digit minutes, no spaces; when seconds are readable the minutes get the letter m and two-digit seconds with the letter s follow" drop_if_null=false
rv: 11h18
